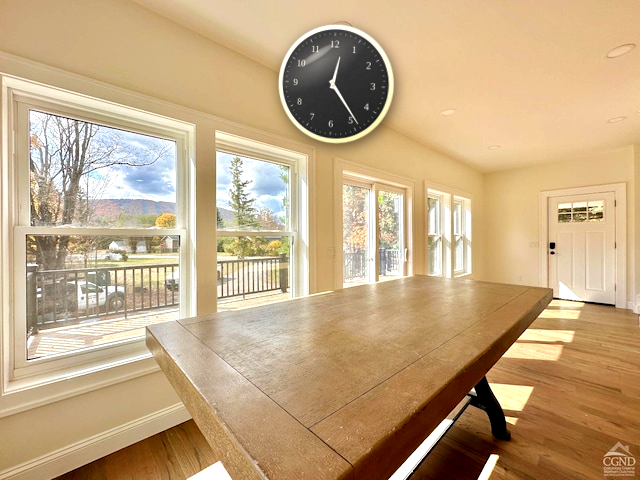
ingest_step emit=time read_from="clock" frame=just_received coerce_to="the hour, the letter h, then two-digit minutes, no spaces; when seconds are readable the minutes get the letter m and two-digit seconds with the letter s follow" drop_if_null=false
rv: 12h24
